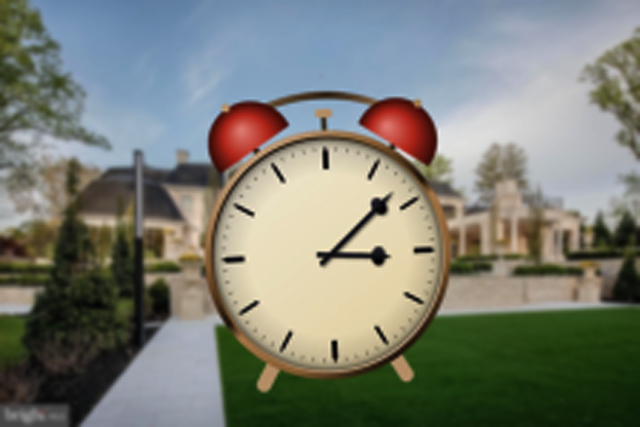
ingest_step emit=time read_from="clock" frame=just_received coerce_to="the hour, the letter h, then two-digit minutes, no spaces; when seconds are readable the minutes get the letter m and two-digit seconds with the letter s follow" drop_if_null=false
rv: 3h08
